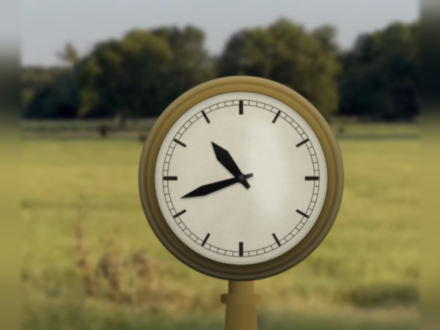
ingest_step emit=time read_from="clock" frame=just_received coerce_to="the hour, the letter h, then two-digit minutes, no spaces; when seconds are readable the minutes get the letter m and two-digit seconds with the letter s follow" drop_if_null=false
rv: 10h42
